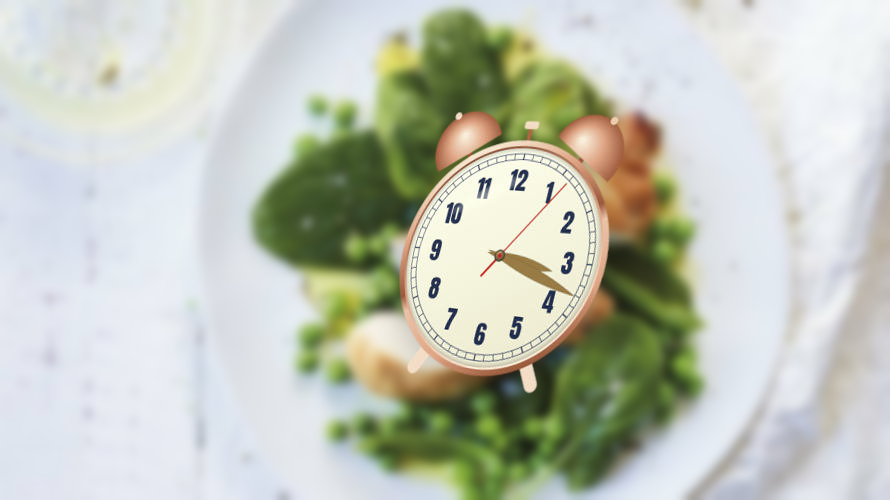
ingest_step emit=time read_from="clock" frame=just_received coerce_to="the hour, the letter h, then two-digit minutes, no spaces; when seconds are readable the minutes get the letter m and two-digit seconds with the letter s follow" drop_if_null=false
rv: 3h18m06s
